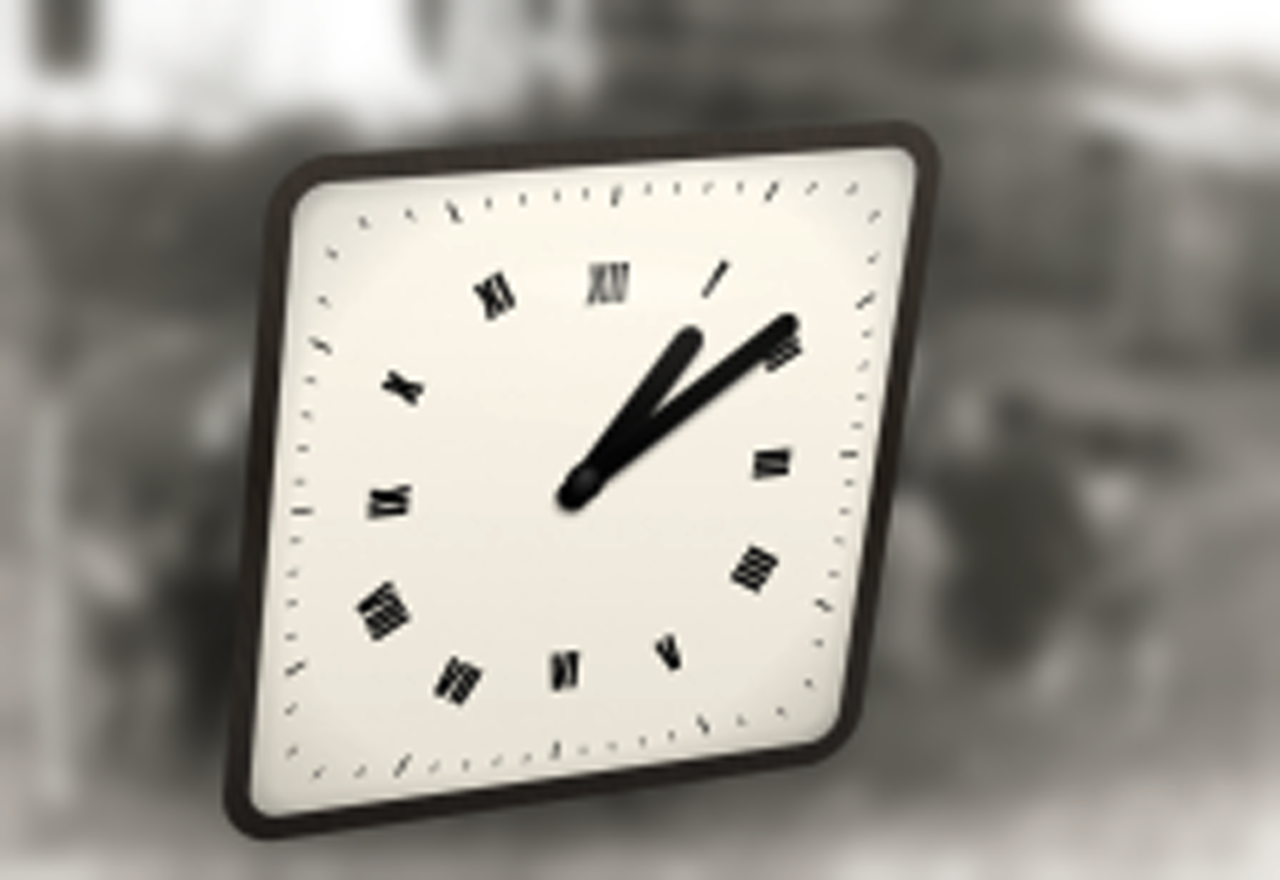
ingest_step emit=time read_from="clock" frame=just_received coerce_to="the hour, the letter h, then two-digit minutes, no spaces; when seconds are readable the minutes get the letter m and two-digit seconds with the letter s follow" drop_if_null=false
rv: 1h09
